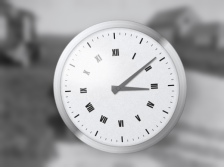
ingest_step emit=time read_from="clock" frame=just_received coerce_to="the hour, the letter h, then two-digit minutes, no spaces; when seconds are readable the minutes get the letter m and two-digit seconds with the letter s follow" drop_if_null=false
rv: 3h09
